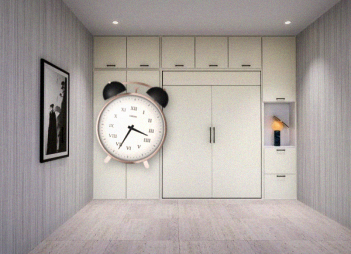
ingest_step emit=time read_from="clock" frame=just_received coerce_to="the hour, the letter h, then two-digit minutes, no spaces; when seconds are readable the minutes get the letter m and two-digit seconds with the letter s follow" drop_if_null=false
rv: 3h34
